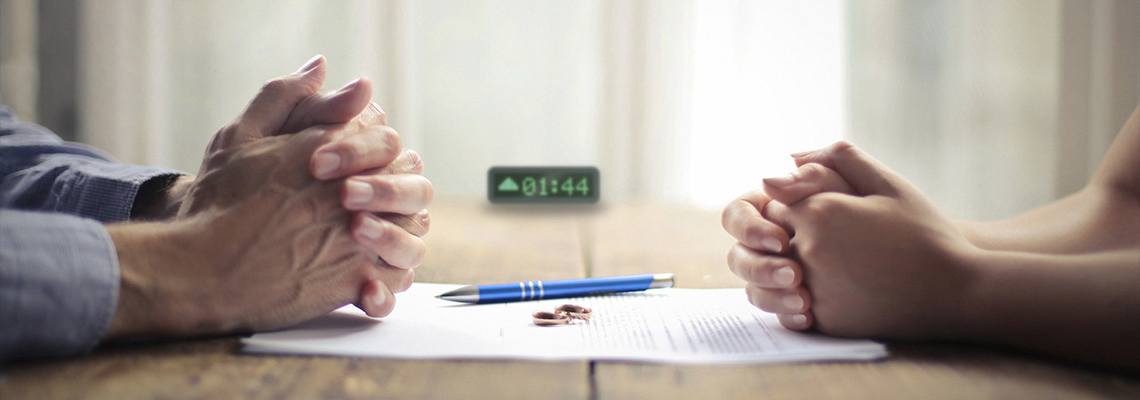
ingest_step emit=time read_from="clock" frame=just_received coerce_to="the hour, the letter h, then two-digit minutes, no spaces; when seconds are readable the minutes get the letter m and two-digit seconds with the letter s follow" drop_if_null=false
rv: 1h44
